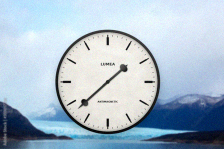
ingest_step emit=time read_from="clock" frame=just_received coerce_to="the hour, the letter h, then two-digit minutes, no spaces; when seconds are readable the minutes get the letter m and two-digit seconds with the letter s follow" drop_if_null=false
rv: 1h38
